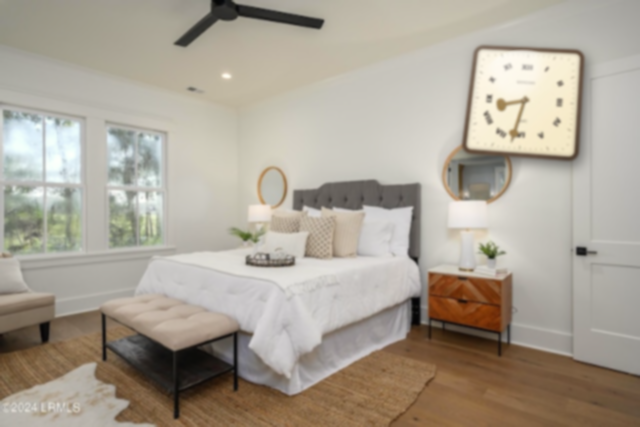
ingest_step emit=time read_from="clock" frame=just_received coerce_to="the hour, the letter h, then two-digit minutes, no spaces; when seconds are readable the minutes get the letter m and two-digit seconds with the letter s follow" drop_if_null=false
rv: 8h32
